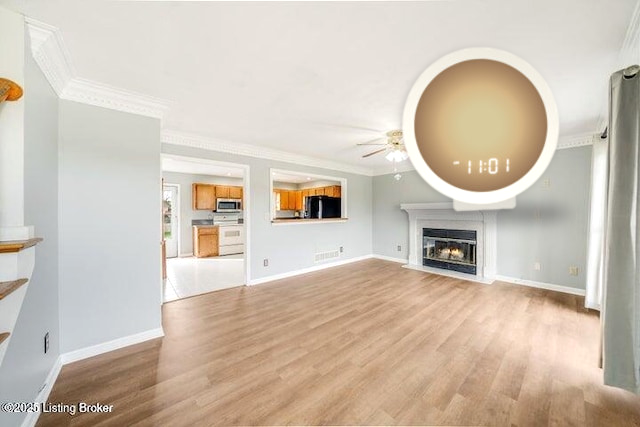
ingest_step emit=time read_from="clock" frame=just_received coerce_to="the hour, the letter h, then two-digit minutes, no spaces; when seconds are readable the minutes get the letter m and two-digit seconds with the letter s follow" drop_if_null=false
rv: 11h01
